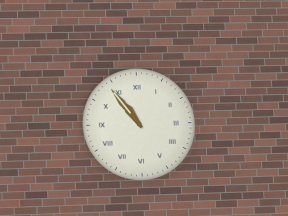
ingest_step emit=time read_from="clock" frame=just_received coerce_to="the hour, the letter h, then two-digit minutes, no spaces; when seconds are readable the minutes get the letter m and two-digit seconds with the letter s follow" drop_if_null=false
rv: 10h54
